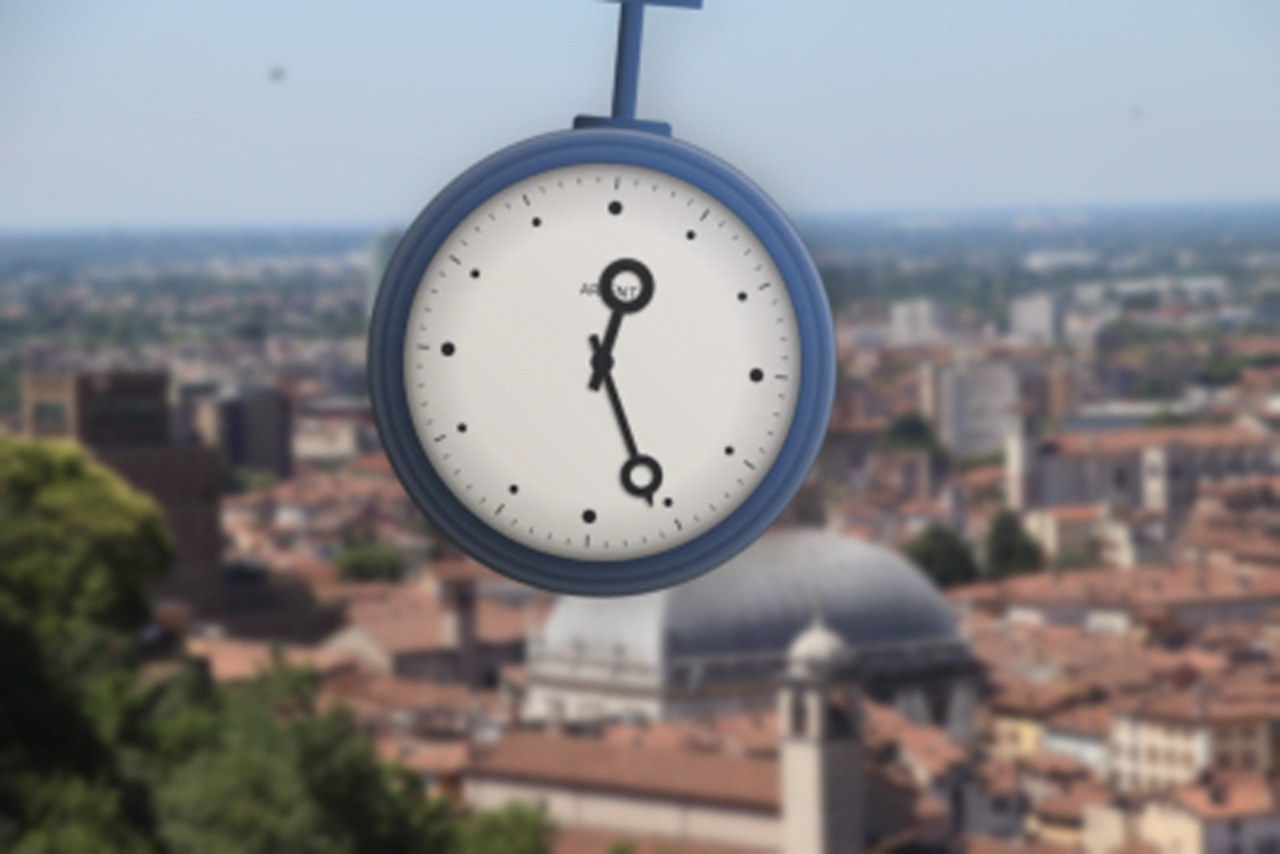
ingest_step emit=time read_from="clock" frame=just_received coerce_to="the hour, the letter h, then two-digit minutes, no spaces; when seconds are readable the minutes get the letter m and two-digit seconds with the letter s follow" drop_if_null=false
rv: 12h26
